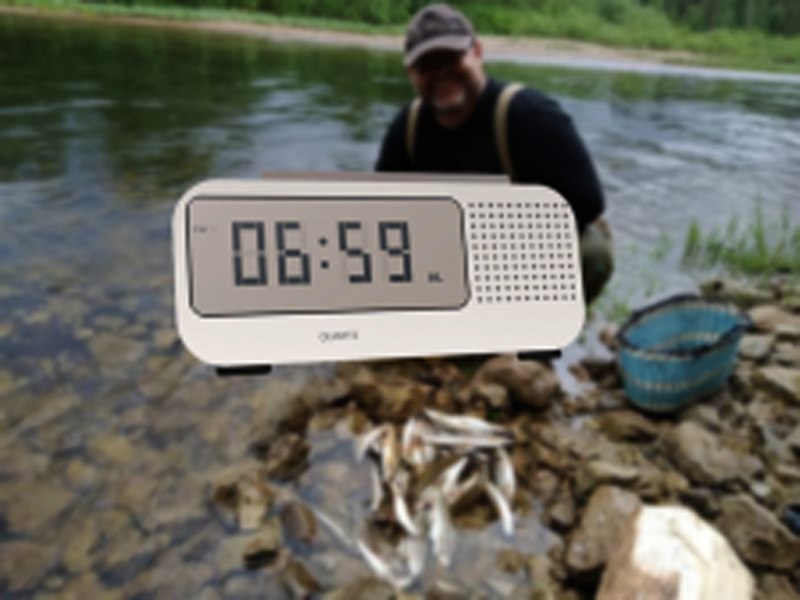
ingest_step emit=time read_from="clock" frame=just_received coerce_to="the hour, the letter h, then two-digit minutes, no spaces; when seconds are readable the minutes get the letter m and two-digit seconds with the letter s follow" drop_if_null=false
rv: 6h59
